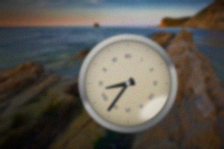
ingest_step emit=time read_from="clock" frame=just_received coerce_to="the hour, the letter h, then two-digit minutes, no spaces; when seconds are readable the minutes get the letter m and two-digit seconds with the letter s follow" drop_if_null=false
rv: 8h36
